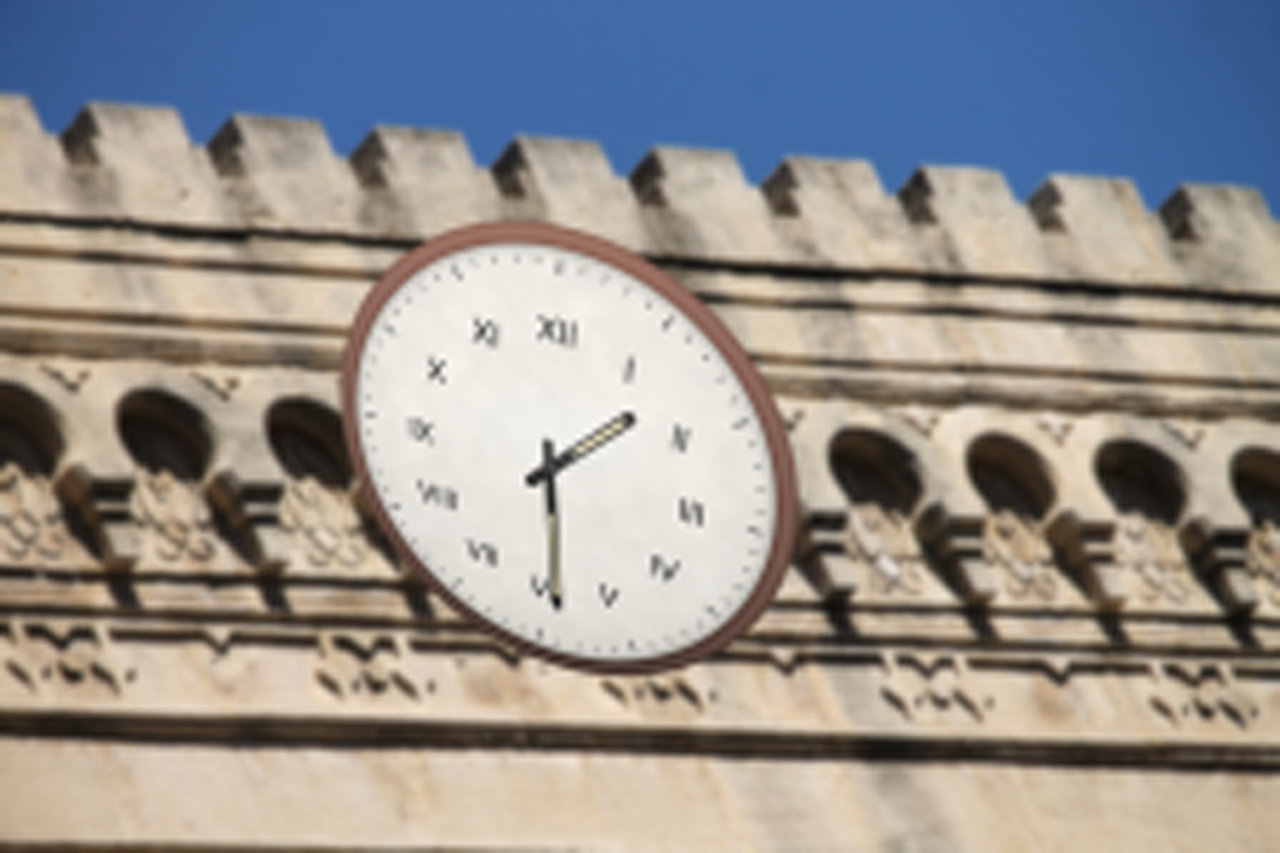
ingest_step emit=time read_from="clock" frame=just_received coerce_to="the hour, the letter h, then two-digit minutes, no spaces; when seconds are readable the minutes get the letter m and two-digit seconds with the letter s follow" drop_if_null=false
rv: 1h29
